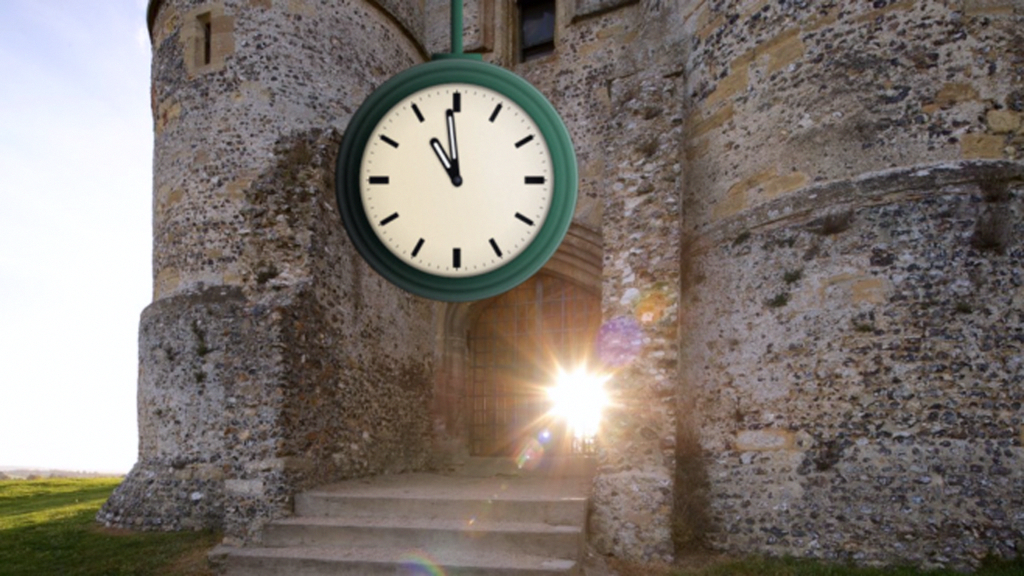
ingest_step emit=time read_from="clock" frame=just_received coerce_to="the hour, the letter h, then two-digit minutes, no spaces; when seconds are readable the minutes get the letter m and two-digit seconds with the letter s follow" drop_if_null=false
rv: 10h59
